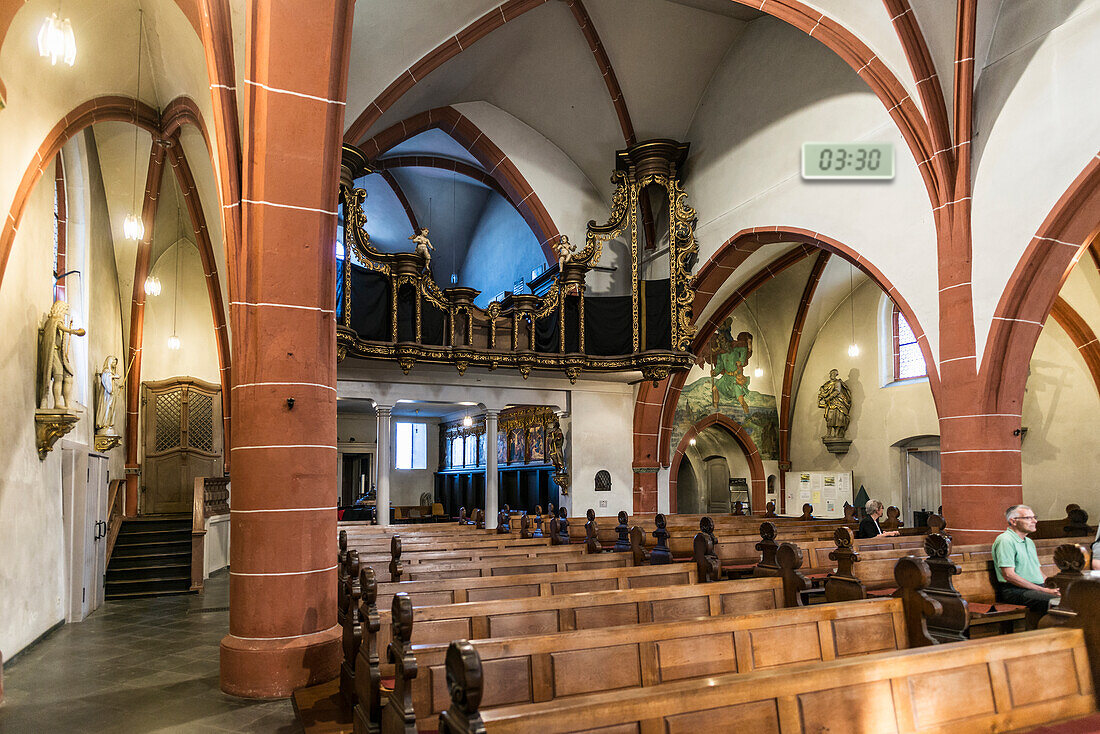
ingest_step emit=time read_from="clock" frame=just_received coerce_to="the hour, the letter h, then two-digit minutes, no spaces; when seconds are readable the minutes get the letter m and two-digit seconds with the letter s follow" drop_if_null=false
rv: 3h30
